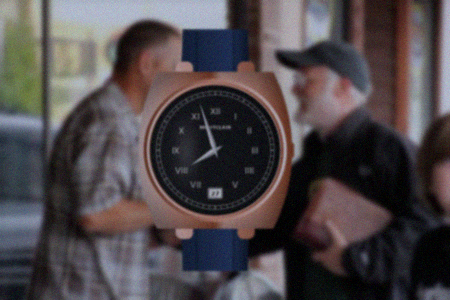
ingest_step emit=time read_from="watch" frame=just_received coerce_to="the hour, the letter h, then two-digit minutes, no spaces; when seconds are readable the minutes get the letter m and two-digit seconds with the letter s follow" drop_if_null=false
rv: 7h57
